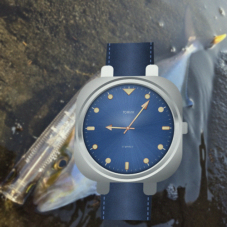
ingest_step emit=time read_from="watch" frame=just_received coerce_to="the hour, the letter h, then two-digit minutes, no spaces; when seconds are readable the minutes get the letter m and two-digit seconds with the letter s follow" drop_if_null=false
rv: 9h06
